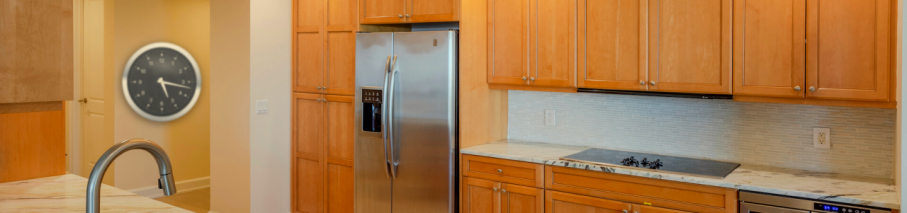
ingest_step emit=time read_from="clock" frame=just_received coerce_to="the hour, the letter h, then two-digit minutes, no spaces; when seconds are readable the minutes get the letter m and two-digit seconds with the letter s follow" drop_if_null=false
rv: 5h17
